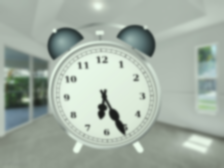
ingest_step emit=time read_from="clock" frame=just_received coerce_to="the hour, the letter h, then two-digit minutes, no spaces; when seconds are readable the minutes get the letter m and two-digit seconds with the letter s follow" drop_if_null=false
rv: 6h26
